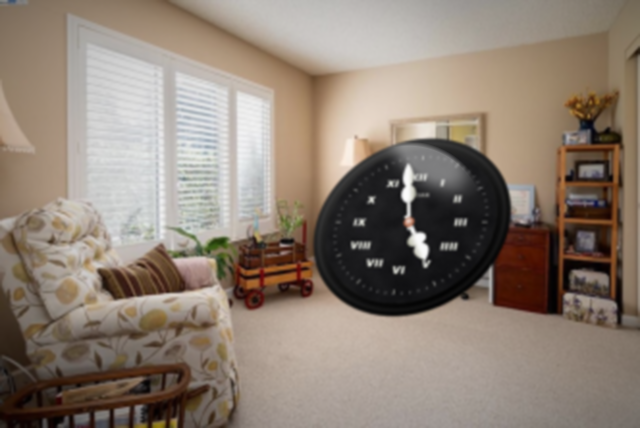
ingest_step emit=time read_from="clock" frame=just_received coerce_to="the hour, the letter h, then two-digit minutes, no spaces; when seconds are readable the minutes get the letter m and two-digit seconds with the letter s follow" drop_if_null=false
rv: 4h58
